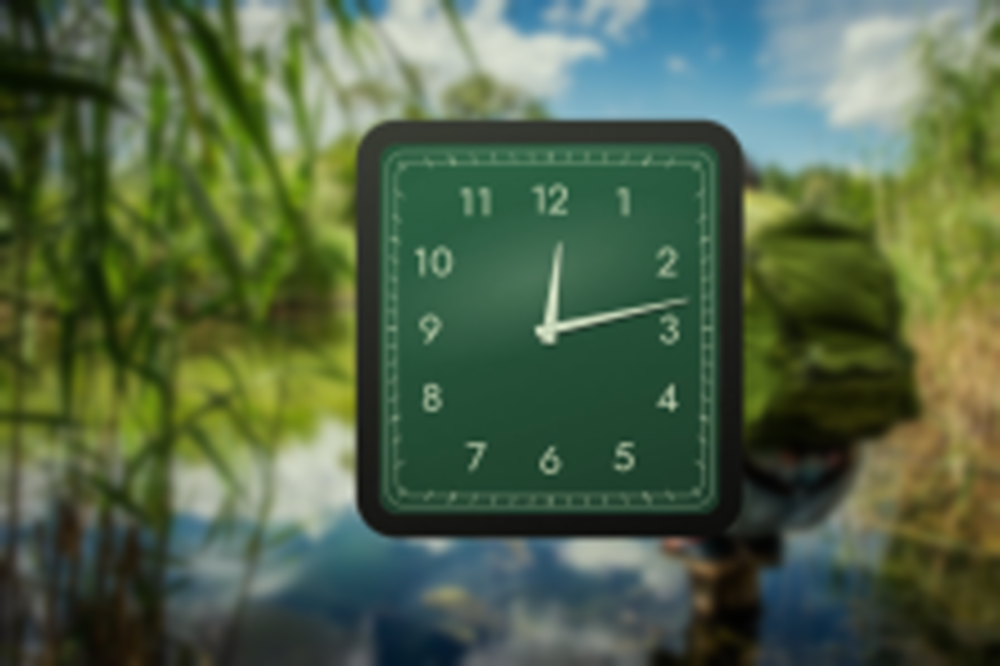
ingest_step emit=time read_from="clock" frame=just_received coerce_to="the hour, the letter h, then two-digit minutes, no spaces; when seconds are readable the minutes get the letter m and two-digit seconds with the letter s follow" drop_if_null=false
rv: 12h13
